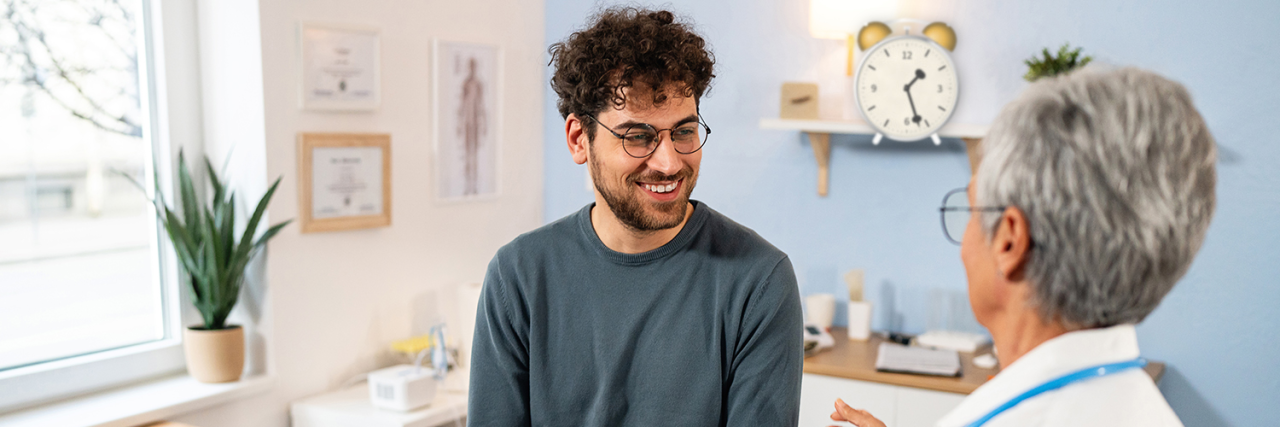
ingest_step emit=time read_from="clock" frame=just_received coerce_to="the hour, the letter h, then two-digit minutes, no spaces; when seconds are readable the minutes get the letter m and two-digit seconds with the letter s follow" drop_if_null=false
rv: 1h27
